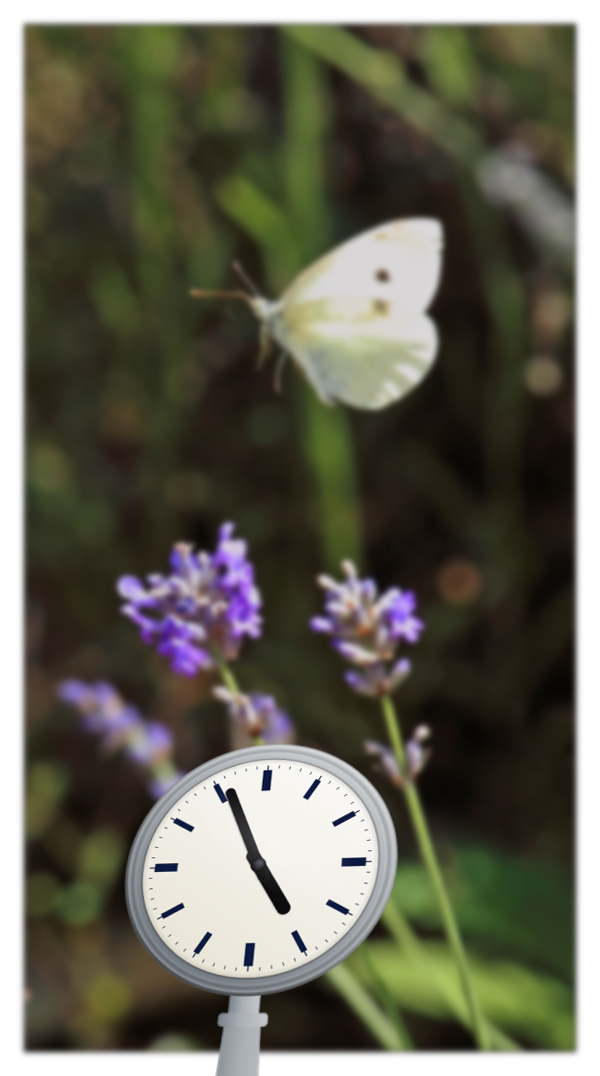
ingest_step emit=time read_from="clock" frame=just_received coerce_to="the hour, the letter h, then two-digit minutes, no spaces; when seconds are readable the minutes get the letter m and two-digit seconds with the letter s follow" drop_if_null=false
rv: 4h56
